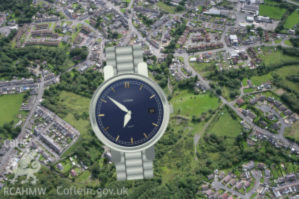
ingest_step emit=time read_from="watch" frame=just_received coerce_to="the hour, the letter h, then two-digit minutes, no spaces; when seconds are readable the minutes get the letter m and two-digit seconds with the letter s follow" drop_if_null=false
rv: 6h52
